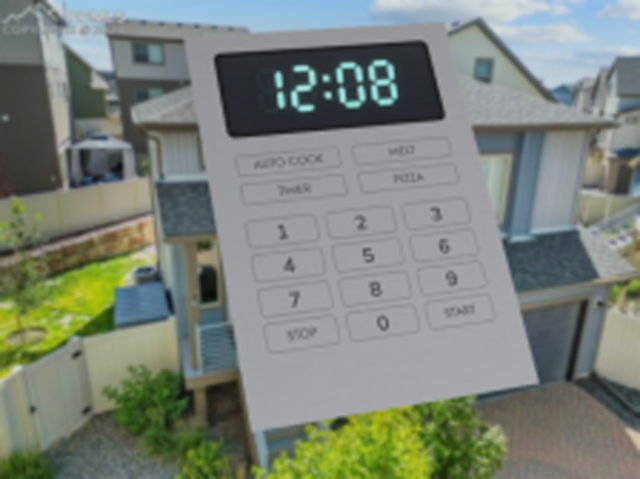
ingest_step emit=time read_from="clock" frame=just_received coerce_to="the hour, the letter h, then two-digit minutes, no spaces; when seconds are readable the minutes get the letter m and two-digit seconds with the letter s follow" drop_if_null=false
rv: 12h08
